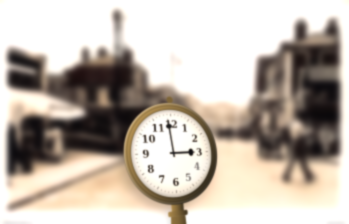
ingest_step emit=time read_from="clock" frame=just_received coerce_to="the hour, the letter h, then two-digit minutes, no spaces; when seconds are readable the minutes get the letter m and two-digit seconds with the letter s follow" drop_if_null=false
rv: 2h59
